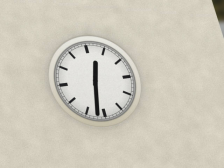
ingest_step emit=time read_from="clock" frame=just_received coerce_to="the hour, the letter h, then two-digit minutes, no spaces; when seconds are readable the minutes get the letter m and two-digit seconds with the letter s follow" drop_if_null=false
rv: 12h32
